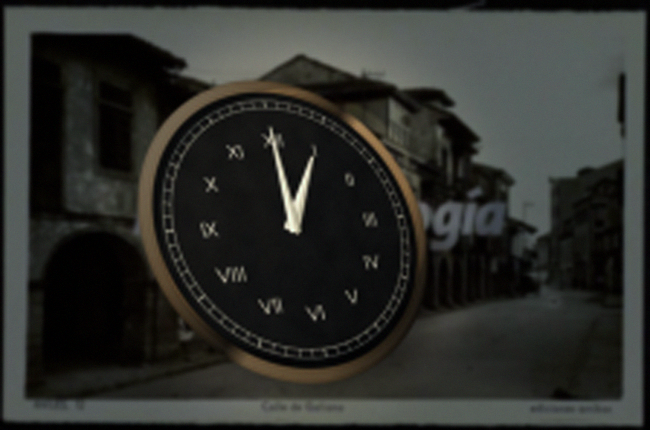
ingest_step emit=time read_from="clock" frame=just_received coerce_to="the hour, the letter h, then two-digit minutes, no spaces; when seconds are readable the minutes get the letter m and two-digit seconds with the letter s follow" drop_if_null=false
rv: 1h00
